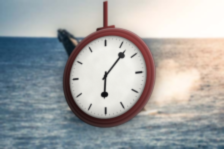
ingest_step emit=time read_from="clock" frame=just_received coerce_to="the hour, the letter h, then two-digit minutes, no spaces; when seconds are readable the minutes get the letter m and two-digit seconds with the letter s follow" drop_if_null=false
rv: 6h07
